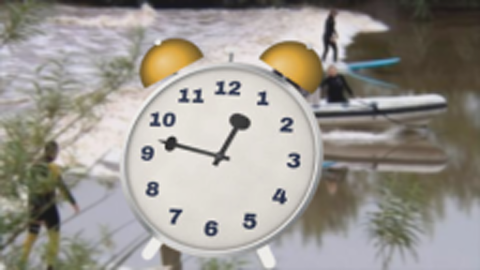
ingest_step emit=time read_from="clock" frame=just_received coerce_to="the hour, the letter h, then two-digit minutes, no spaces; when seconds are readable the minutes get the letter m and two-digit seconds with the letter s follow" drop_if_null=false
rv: 12h47
